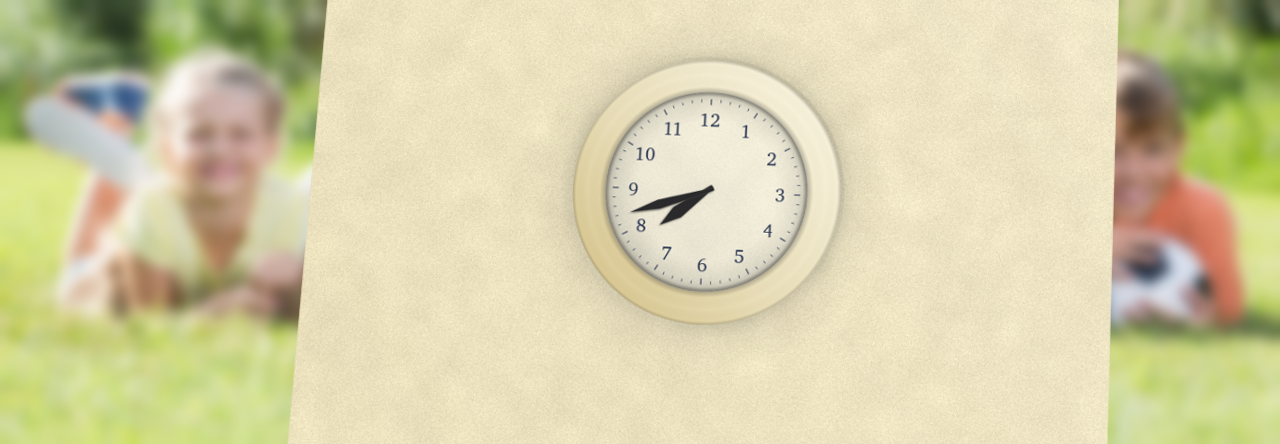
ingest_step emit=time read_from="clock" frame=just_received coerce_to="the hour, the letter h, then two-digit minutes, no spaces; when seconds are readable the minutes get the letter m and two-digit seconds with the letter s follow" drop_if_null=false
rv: 7h42
